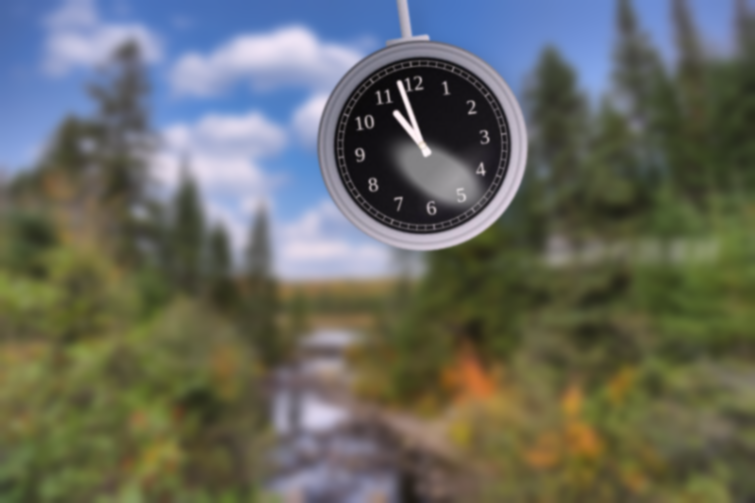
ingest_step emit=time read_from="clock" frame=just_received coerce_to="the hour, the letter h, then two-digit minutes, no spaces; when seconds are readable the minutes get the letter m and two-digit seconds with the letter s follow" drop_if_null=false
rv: 10h58
